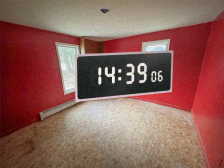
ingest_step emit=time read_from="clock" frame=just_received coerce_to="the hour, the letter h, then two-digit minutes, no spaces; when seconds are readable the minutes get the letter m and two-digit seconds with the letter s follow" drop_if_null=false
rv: 14h39m06s
